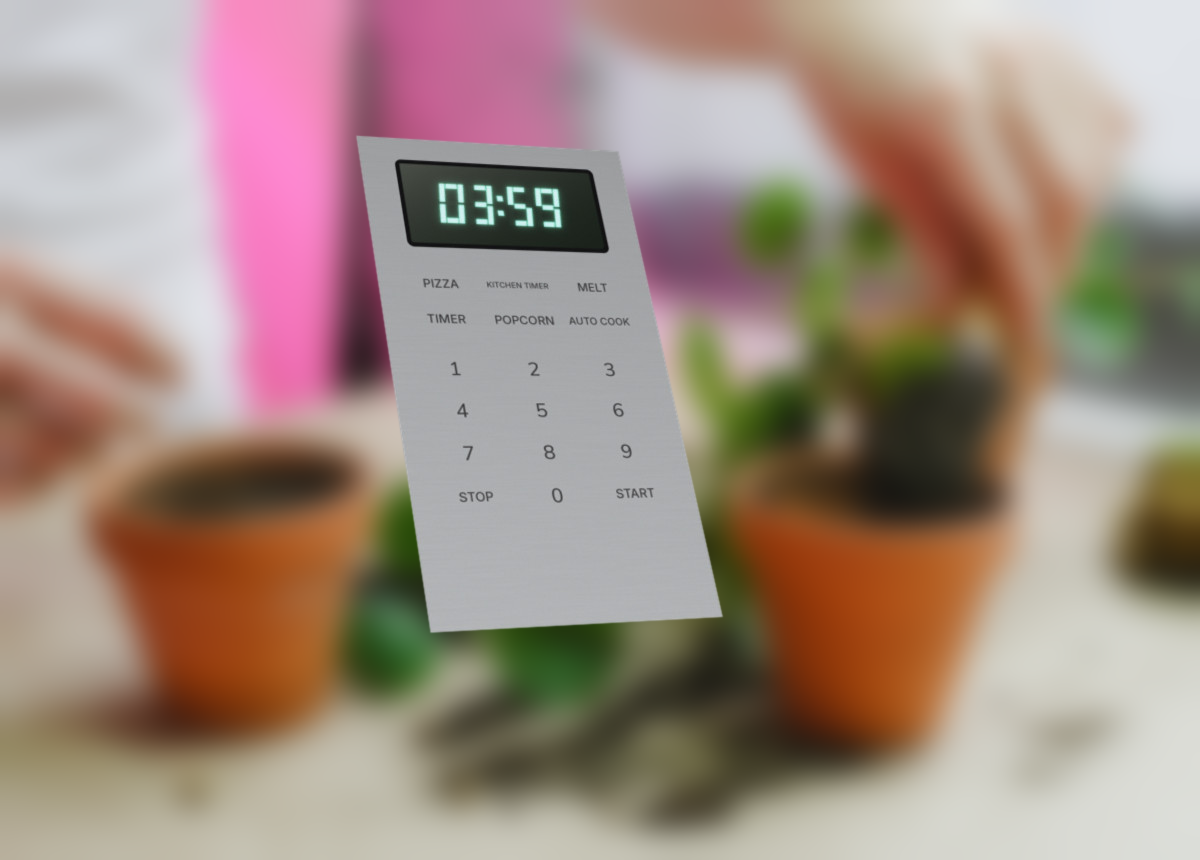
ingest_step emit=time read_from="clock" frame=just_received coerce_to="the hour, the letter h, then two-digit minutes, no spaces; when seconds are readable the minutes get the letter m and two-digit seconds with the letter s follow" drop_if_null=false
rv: 3h59
